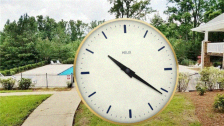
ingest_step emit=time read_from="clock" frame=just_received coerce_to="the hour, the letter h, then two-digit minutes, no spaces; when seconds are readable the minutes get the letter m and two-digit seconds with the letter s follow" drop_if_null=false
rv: 10h21
